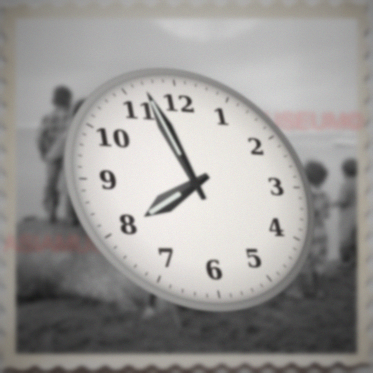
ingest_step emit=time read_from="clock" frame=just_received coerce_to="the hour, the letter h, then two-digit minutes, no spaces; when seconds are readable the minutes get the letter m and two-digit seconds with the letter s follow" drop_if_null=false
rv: 7h57
